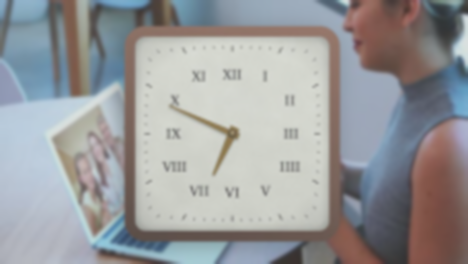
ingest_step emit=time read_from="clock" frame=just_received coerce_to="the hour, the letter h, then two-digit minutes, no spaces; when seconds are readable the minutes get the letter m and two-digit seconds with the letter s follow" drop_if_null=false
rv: 6h49
